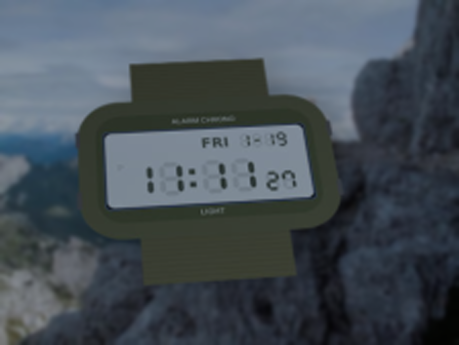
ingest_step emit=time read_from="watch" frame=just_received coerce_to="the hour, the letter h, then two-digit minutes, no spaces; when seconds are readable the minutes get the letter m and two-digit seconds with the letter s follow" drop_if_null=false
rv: 11h11m27s
